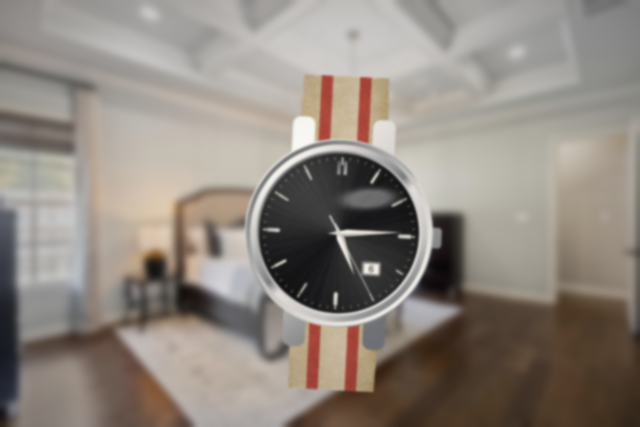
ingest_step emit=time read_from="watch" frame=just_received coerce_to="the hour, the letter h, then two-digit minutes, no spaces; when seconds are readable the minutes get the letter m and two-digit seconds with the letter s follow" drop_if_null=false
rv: 5h14m25s
